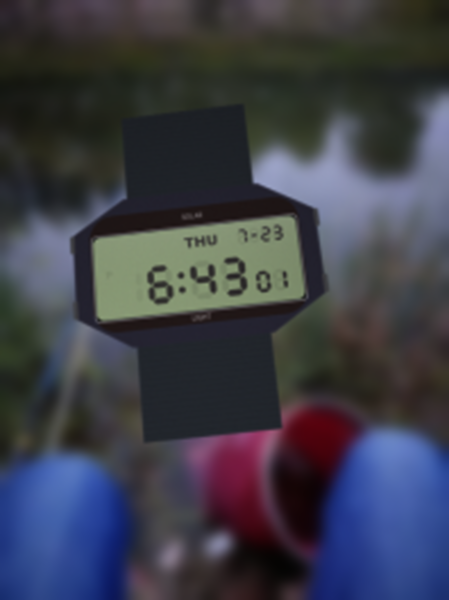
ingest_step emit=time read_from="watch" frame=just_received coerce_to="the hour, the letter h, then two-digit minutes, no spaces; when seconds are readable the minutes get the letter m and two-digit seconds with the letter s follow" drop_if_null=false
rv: 6h43m01s
